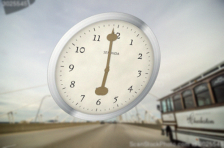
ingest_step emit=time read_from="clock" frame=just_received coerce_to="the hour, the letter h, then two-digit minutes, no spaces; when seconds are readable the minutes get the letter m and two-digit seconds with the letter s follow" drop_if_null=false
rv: 5h59
